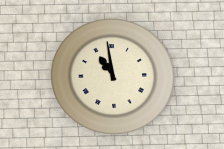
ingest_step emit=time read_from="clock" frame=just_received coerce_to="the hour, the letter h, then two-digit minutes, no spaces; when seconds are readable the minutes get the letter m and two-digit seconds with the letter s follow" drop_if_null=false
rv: 10h59
